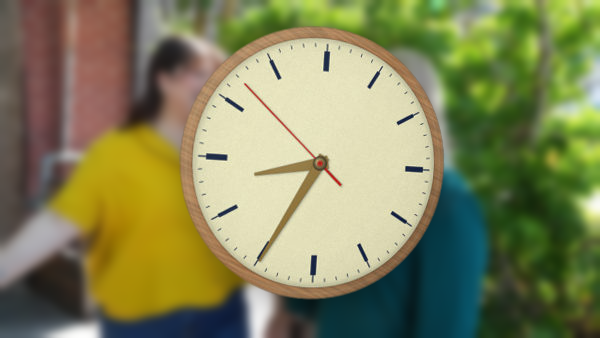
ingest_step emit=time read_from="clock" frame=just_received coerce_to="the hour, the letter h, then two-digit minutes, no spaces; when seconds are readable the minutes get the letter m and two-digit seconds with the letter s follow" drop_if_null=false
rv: 8h34m52s
